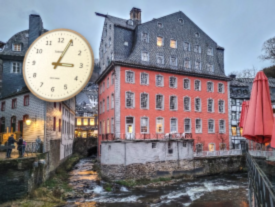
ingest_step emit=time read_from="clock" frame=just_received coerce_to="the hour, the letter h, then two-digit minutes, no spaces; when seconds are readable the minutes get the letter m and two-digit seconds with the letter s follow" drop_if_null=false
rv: 3h04
